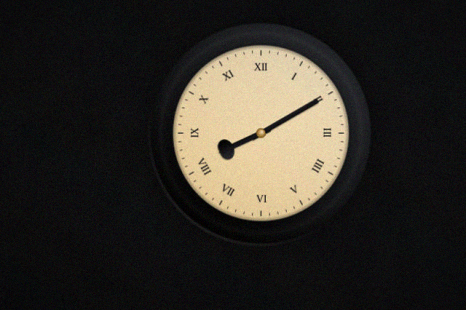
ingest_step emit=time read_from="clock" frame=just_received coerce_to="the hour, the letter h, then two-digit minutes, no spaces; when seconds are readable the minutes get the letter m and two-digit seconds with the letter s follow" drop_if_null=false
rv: 8h10
